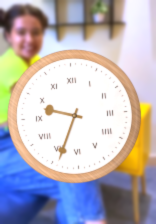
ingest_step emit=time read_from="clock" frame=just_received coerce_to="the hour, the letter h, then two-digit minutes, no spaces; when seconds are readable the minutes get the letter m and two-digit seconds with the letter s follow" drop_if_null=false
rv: 9h34
